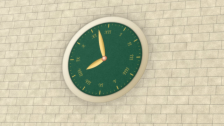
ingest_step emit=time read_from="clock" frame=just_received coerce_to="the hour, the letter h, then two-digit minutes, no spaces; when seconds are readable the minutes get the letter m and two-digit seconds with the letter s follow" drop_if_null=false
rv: 7h57
